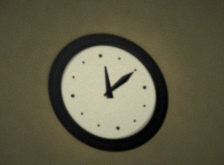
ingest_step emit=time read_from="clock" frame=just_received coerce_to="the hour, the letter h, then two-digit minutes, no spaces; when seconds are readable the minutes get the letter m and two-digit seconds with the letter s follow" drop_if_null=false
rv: 12h10
